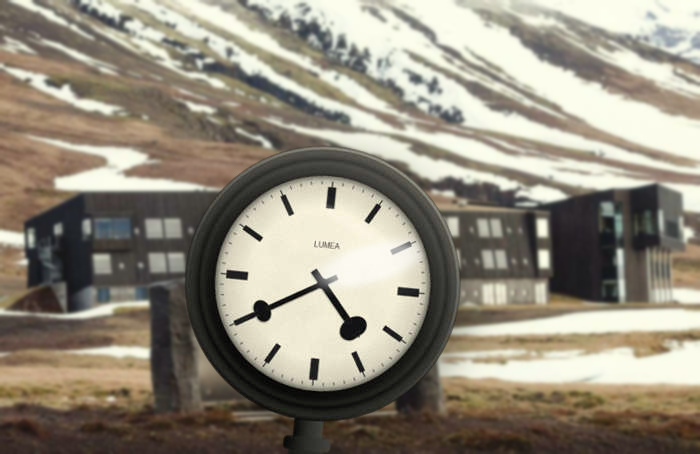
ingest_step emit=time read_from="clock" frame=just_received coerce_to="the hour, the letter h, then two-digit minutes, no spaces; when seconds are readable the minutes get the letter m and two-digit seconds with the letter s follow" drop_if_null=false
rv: 4h40
